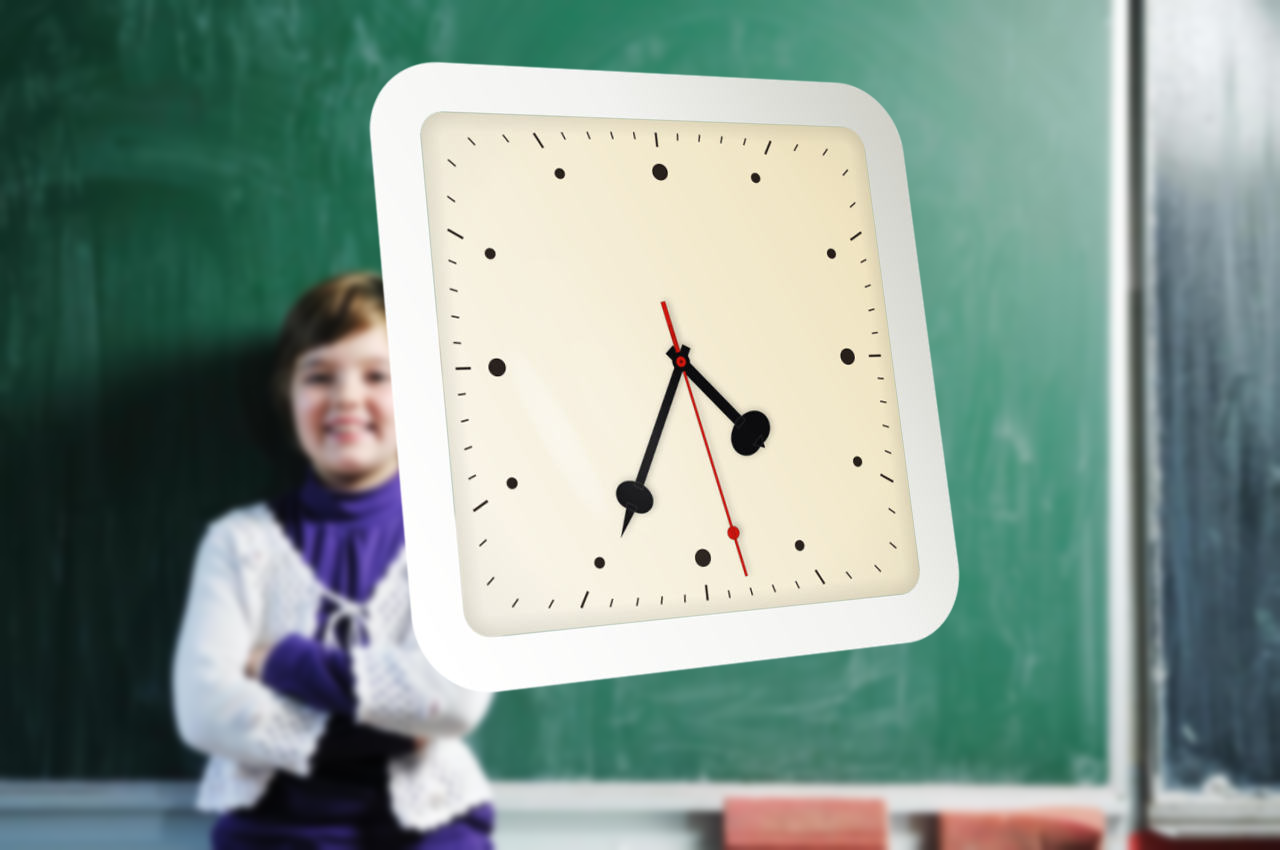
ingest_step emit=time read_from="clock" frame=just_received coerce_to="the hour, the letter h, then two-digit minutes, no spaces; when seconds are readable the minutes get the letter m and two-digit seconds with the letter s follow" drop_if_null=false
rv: 4h34m28s
